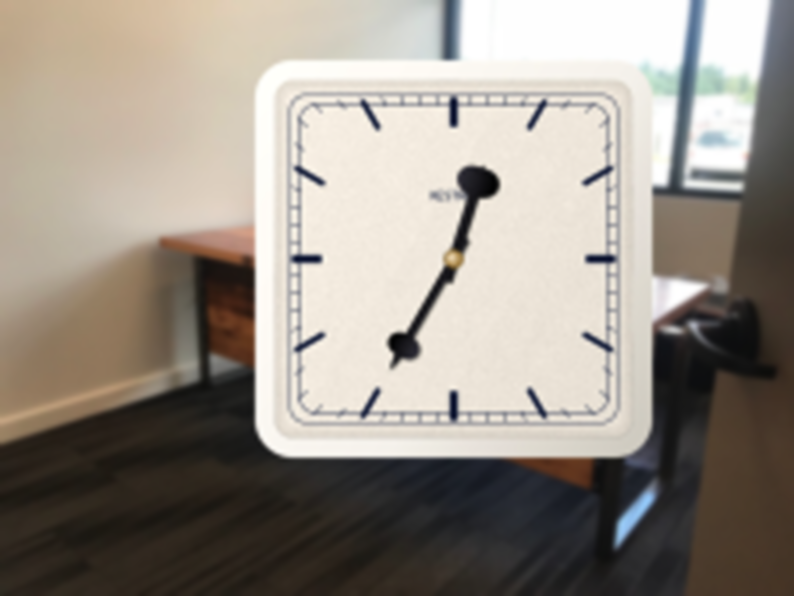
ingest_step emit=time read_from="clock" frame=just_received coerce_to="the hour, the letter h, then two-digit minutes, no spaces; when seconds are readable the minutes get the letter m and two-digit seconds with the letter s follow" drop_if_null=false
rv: 12h35
